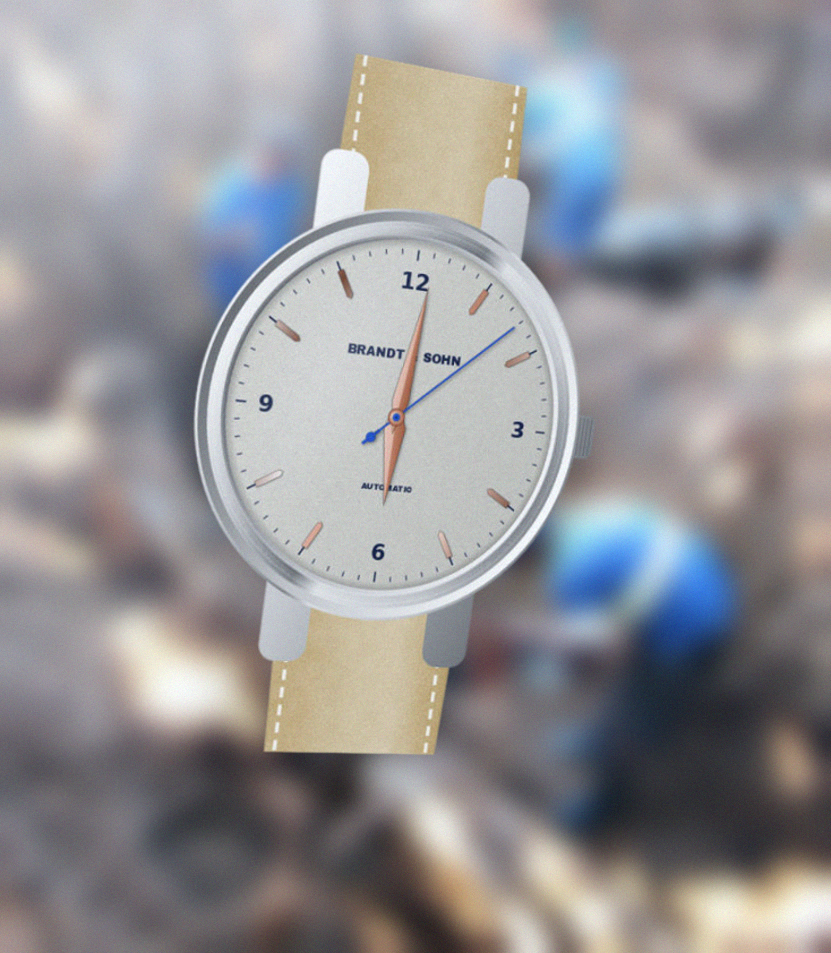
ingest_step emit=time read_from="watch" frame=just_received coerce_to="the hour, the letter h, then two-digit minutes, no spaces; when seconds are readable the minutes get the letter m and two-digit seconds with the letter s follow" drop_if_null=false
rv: 6h01m08s
